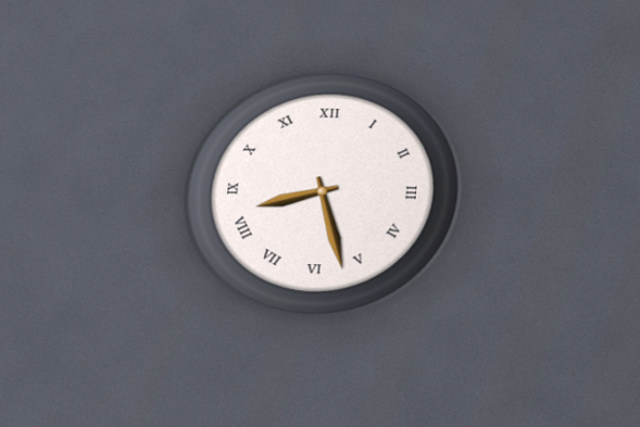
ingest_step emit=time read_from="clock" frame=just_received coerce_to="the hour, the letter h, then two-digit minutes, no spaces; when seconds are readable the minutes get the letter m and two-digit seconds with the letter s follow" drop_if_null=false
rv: 8h27
